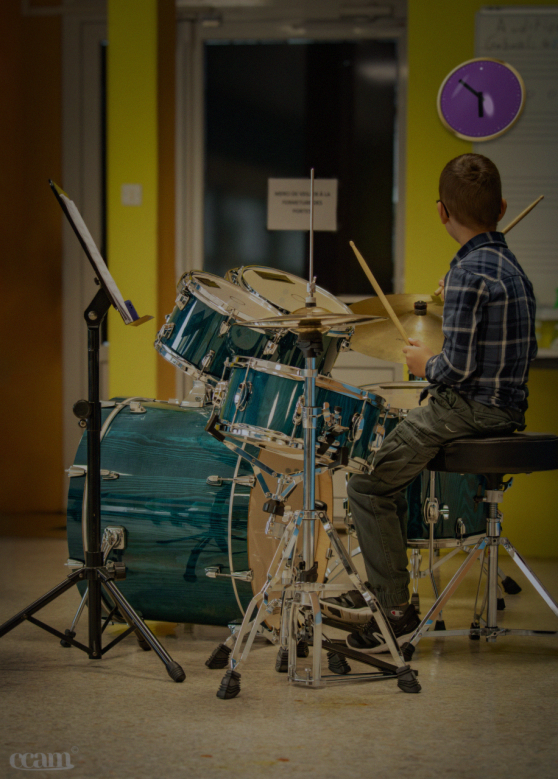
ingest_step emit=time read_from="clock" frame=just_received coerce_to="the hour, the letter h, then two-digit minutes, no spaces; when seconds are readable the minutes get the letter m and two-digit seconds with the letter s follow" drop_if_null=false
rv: 5h52
